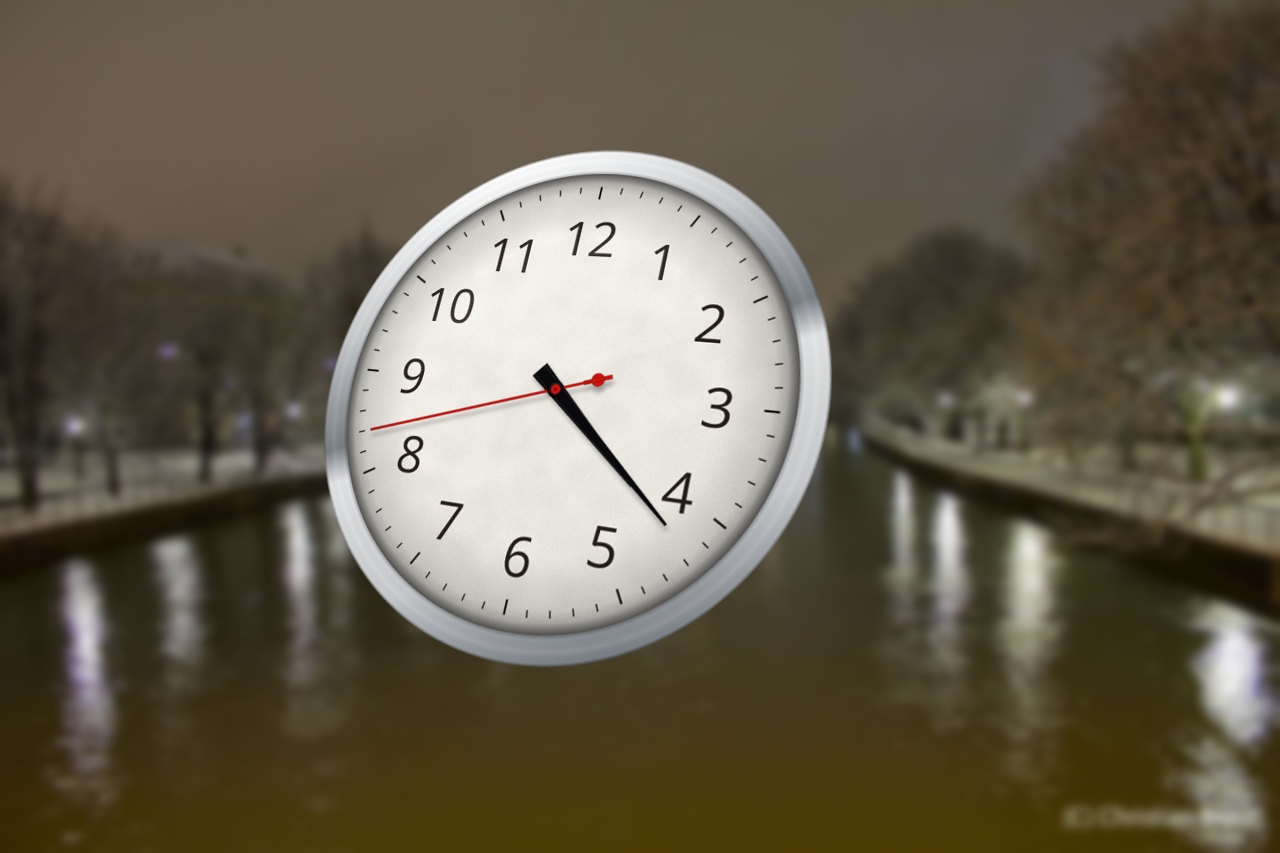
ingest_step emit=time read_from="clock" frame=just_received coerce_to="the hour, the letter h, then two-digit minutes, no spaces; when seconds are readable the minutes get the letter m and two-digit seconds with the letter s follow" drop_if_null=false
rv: 4h21m42s
